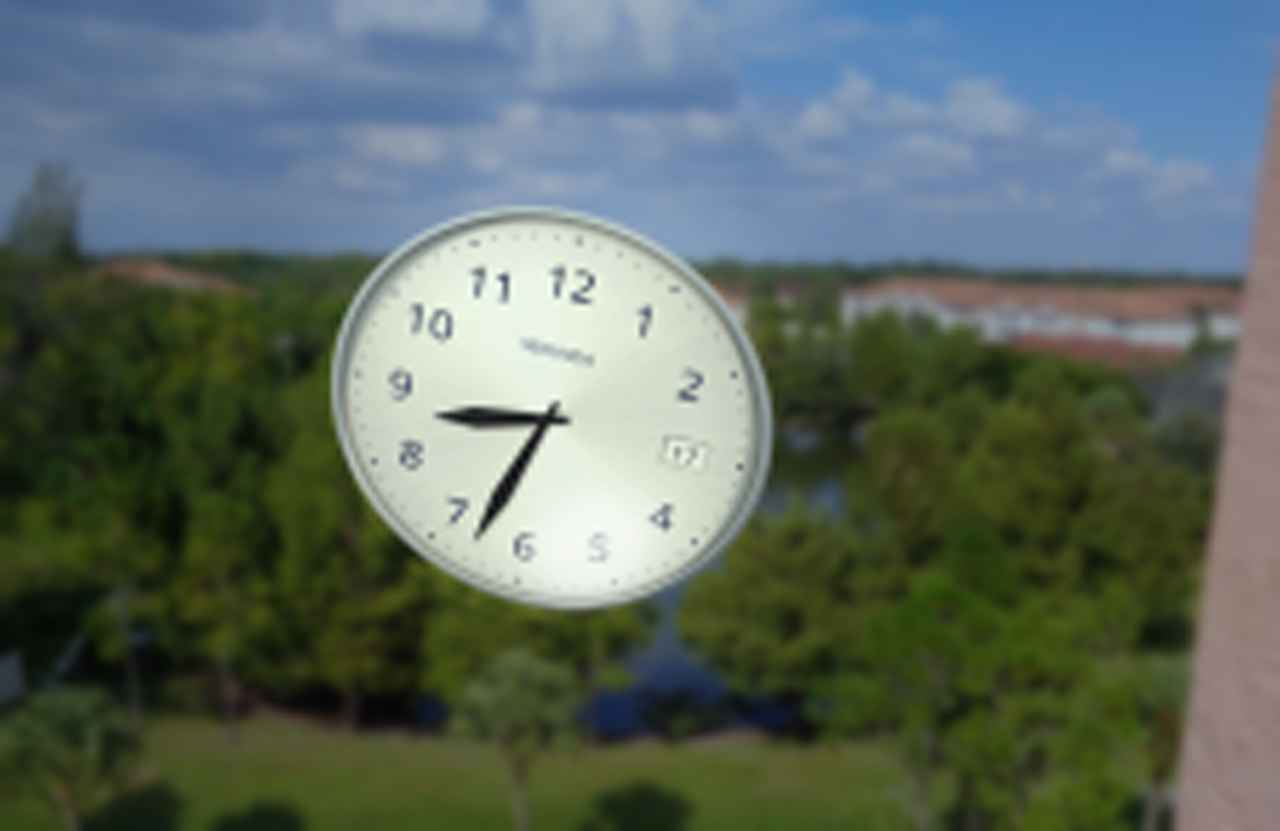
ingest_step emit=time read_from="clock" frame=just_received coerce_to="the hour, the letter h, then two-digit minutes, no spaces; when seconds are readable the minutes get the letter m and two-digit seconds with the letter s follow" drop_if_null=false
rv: 8h33
